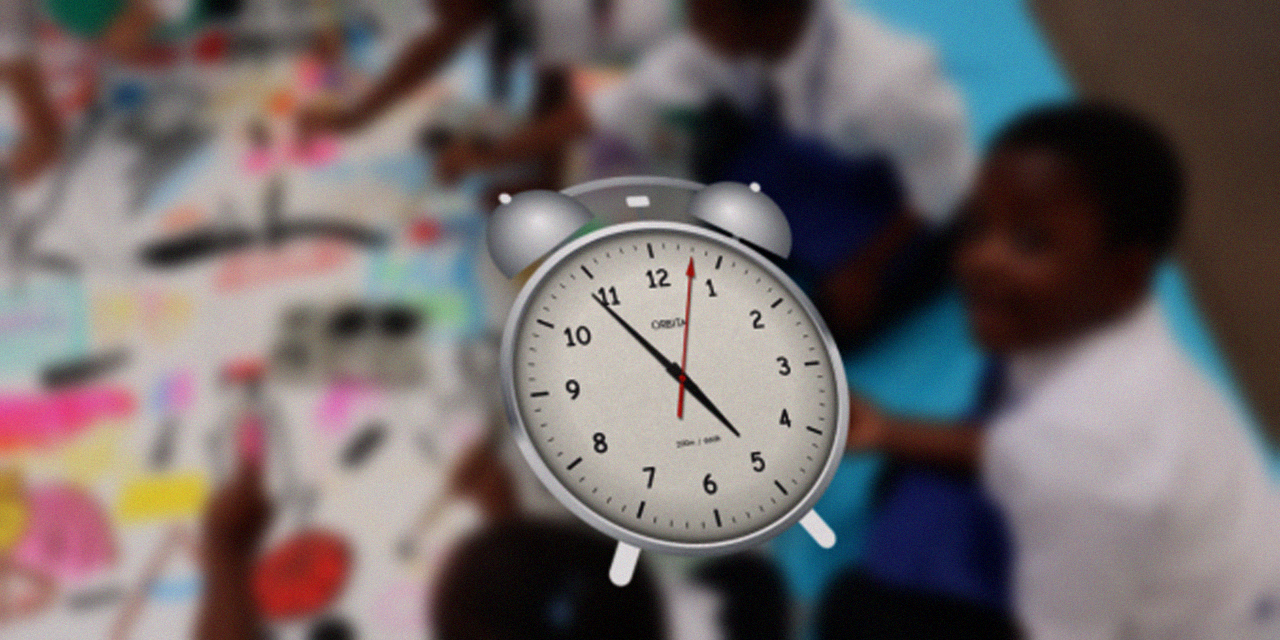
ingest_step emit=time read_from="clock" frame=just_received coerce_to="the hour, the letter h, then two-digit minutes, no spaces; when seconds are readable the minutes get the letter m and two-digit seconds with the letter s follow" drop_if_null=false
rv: 4h54m03s
